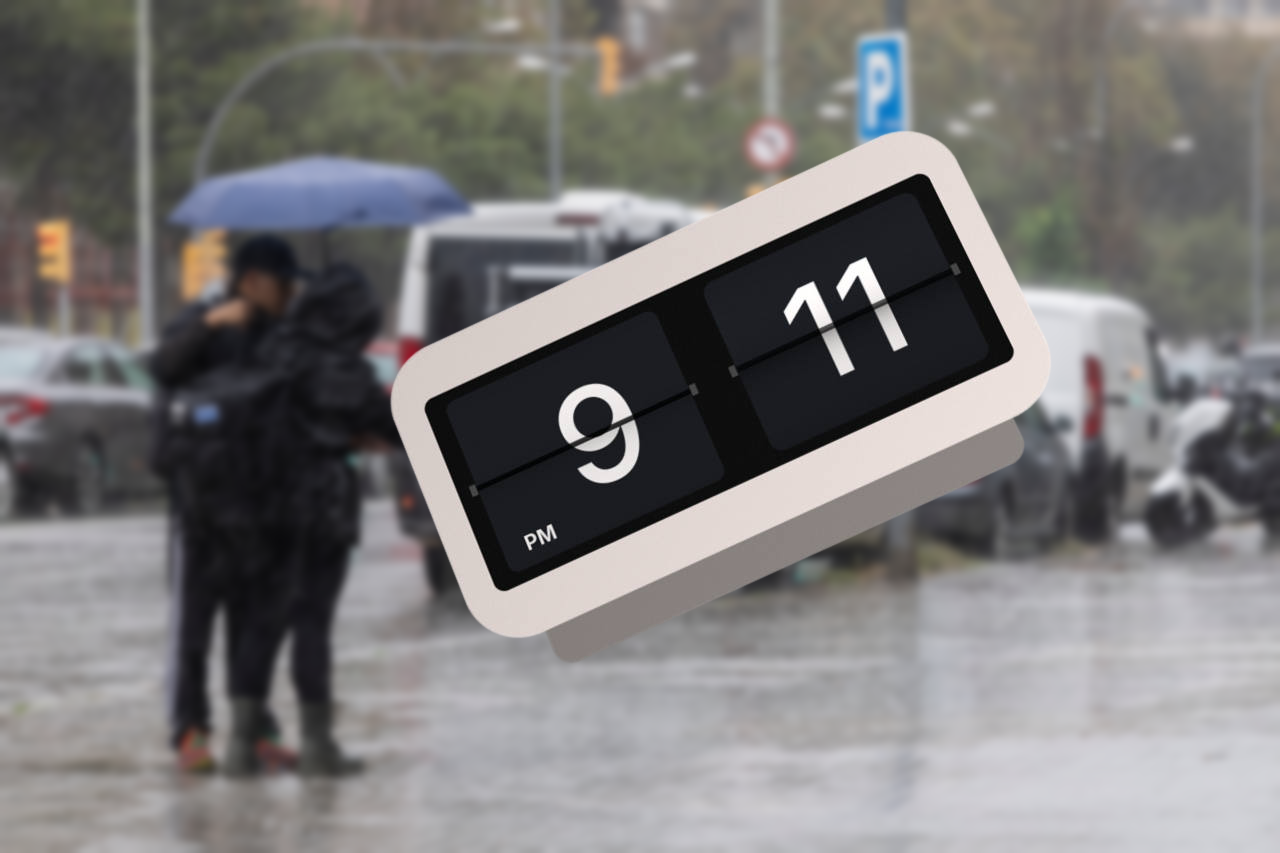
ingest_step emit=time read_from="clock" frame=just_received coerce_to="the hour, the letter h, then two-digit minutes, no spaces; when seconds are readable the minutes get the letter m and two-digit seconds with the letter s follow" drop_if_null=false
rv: 9h11
